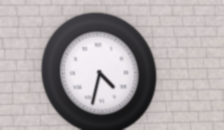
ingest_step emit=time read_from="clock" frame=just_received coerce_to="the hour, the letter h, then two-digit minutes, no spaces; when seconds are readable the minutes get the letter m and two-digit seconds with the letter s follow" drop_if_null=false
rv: 4h33
